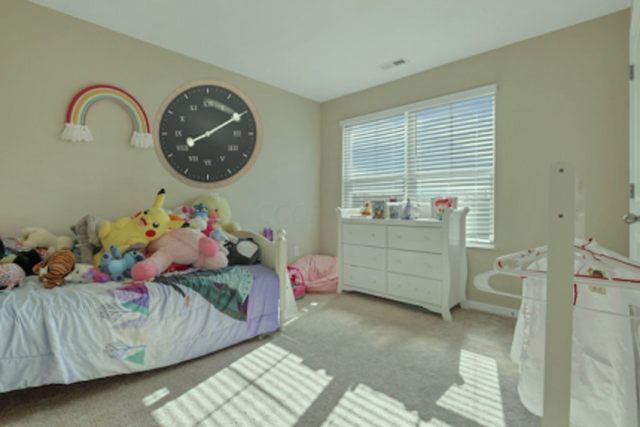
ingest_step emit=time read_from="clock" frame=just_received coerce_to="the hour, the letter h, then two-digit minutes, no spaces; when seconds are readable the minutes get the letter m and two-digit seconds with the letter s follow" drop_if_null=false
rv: 8h10
